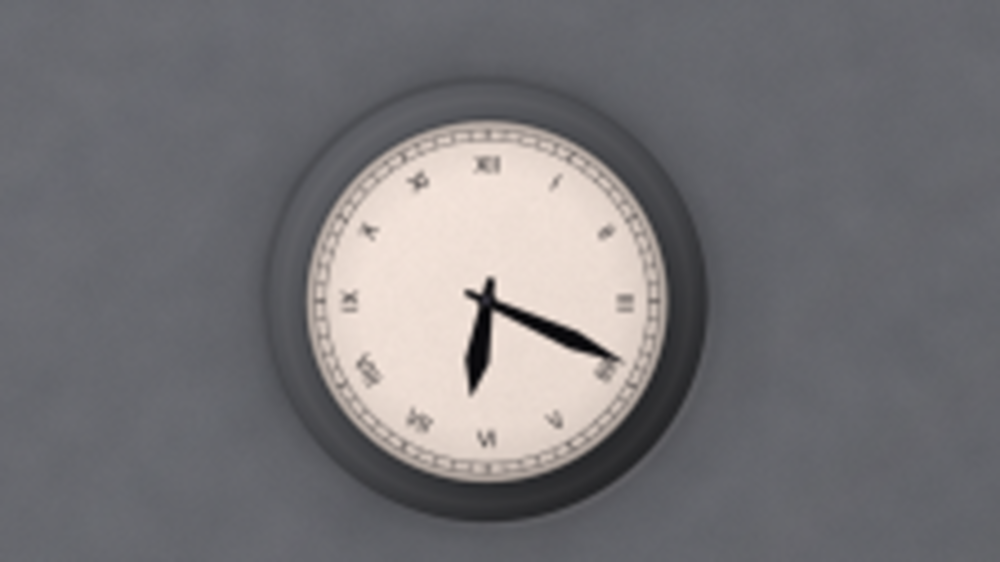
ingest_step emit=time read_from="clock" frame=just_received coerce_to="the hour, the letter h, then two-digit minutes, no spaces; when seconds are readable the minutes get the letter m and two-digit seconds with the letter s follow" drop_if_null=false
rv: 6h19
